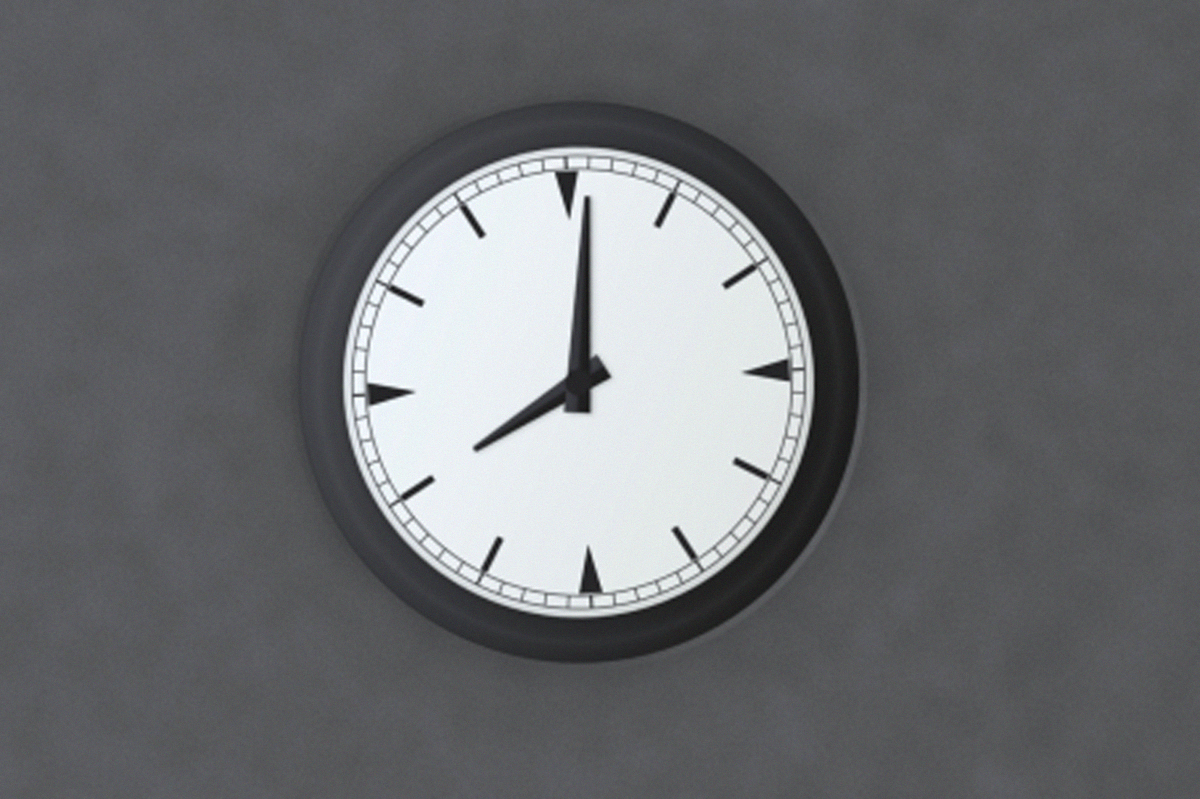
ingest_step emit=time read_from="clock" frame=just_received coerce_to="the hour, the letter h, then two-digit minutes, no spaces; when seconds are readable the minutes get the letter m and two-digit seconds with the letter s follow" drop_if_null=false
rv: 8h01
